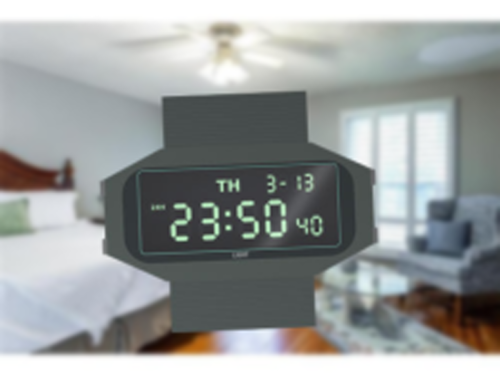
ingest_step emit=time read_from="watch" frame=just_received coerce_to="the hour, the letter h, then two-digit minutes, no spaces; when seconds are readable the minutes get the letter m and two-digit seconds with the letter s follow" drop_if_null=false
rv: 23h50m40s
